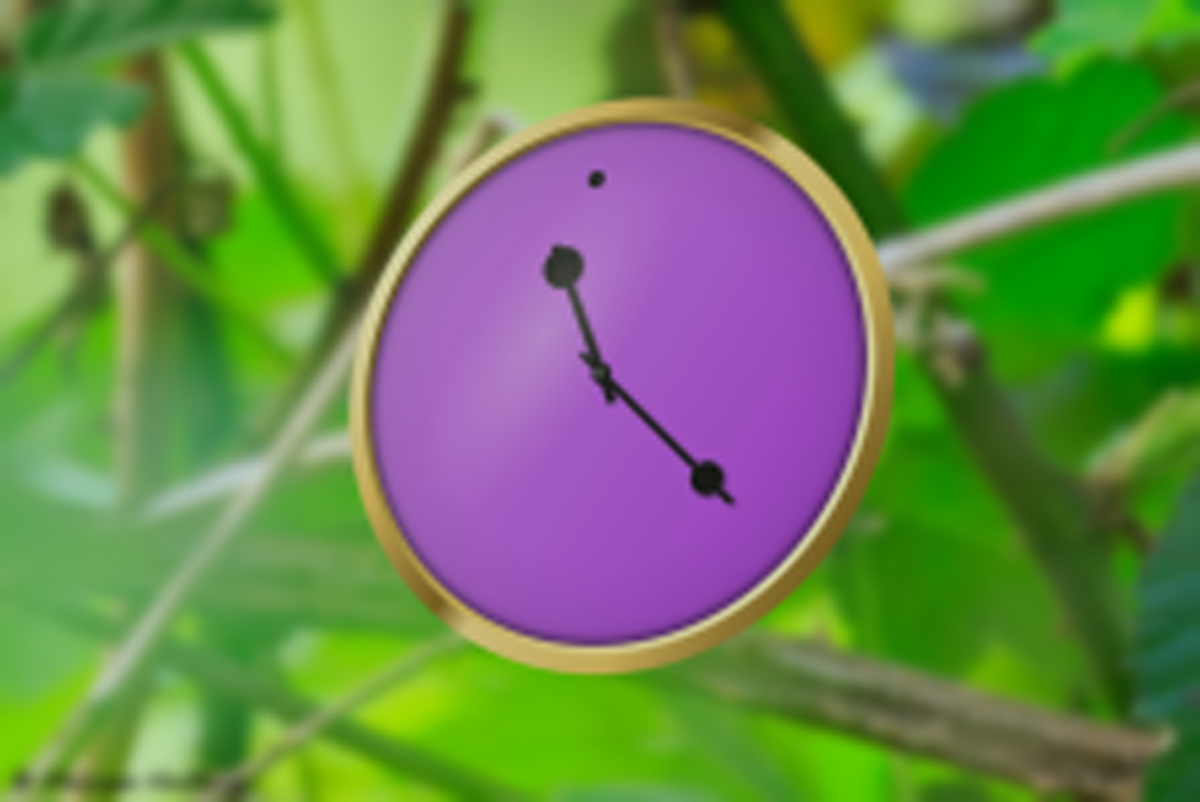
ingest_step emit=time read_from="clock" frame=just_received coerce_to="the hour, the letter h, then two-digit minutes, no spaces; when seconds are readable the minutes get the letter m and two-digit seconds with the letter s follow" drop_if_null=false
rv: 11h23
